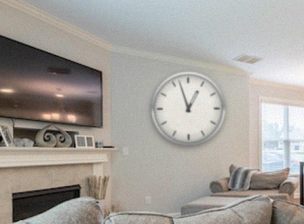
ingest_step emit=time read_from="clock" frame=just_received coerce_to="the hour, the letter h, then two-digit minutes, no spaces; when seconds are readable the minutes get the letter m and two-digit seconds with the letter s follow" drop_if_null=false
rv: 12h57
